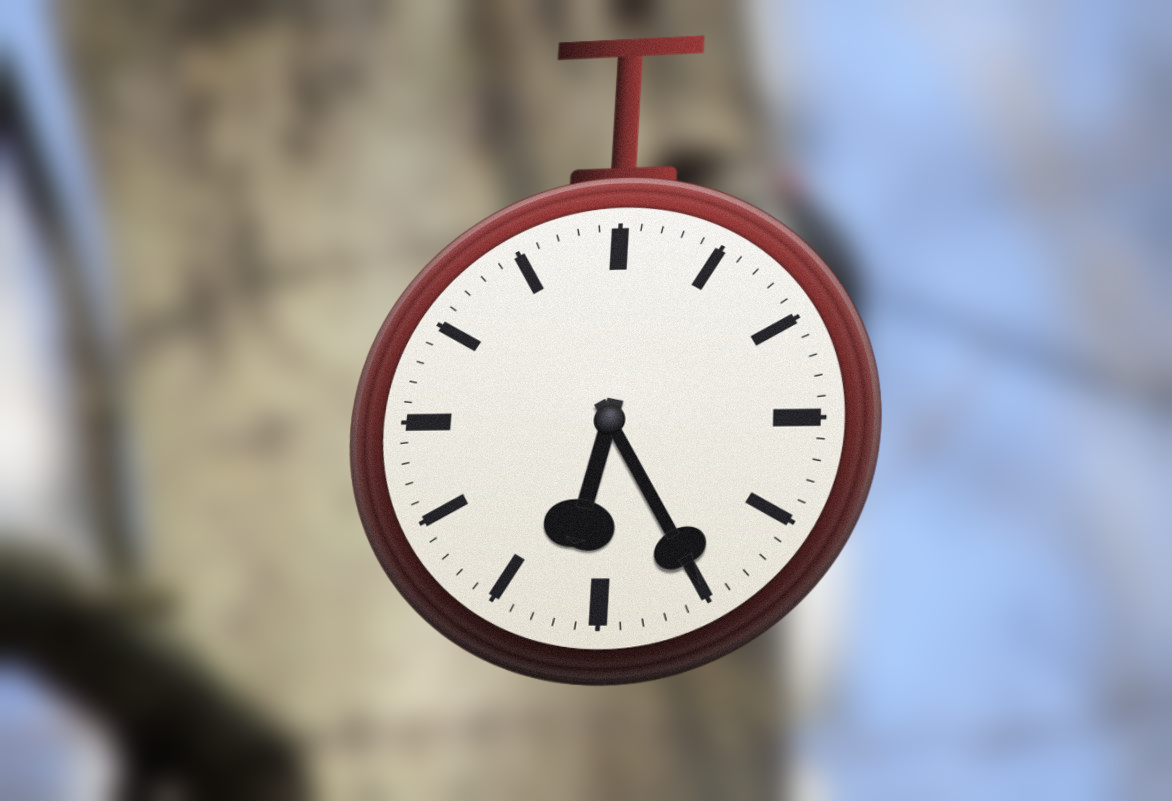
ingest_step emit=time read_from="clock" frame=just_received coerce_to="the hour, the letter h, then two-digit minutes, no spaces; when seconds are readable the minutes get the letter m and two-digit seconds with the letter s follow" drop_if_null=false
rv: 6h25
